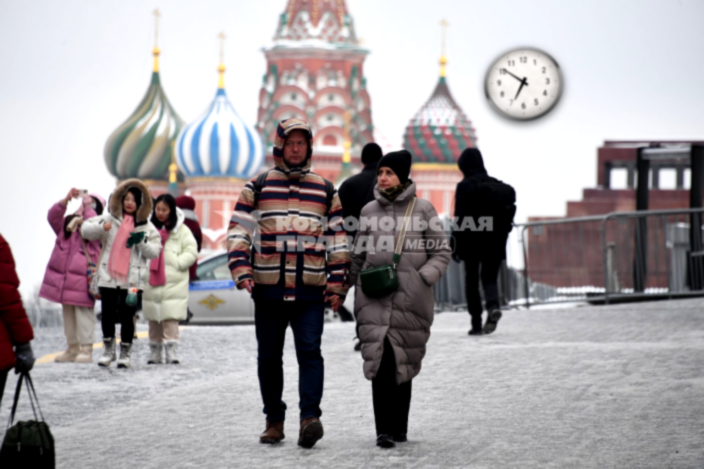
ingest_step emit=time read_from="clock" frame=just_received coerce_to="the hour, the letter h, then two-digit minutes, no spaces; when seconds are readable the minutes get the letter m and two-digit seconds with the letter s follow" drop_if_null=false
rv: 6h51
